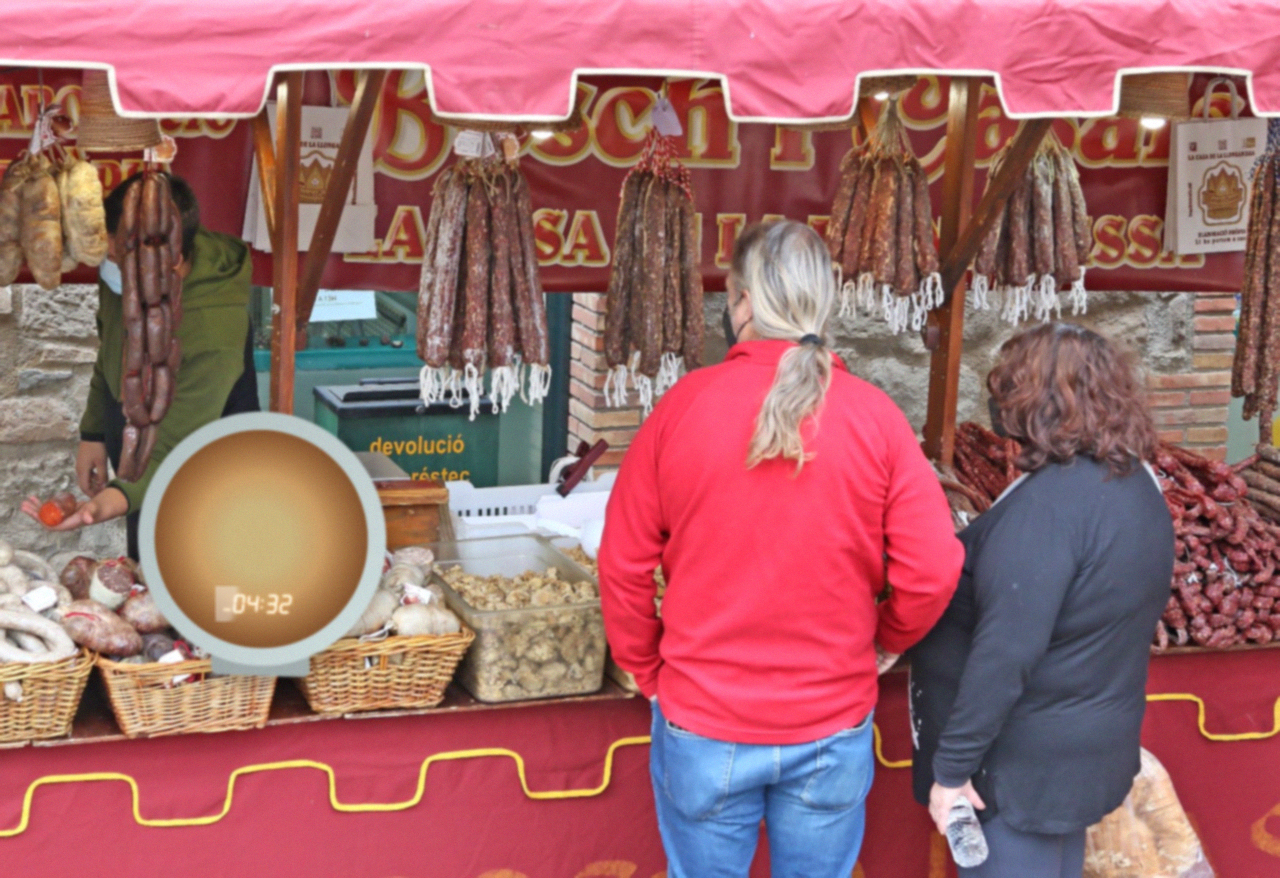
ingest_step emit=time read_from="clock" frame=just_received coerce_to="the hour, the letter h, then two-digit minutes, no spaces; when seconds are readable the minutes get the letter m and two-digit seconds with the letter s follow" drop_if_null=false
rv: 4h32
